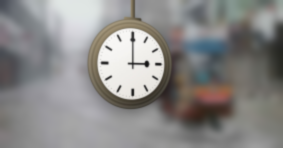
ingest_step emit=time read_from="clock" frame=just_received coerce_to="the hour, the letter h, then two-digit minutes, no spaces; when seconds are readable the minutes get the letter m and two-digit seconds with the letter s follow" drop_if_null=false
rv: 3h00
